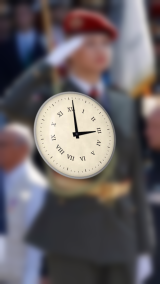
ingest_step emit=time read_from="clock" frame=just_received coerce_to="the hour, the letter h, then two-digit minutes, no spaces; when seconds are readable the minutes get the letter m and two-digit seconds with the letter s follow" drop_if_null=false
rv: 3h01
